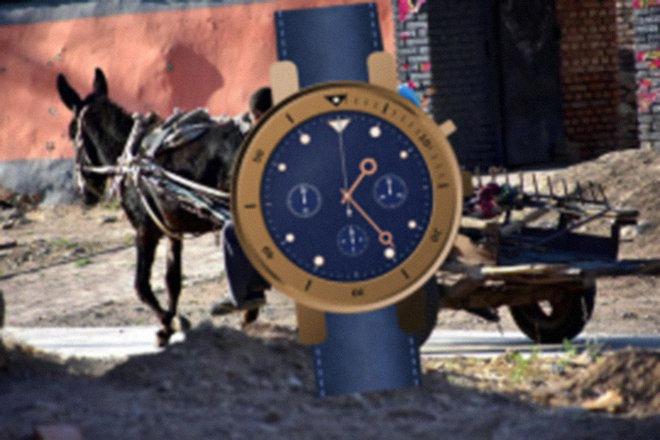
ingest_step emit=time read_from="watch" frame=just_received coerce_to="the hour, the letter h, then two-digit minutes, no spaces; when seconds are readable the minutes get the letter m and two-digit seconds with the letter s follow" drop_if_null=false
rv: 1h24
